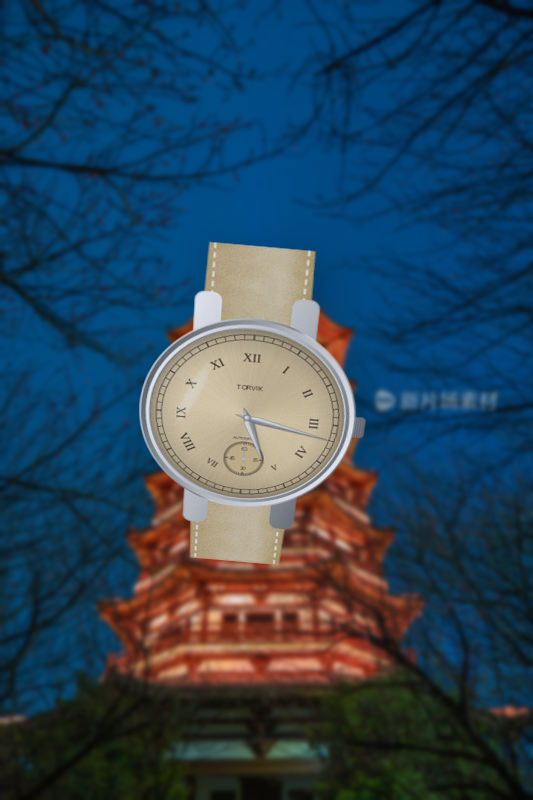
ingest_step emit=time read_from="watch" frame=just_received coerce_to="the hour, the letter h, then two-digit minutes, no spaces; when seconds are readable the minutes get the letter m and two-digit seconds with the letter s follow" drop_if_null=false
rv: 5h17
